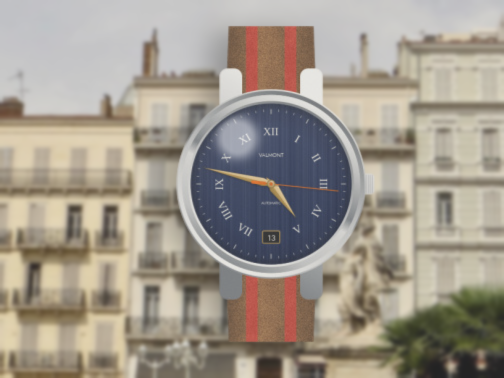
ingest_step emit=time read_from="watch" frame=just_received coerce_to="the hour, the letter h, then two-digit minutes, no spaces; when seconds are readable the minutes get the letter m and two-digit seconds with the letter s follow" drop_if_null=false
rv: 4h47m16s
